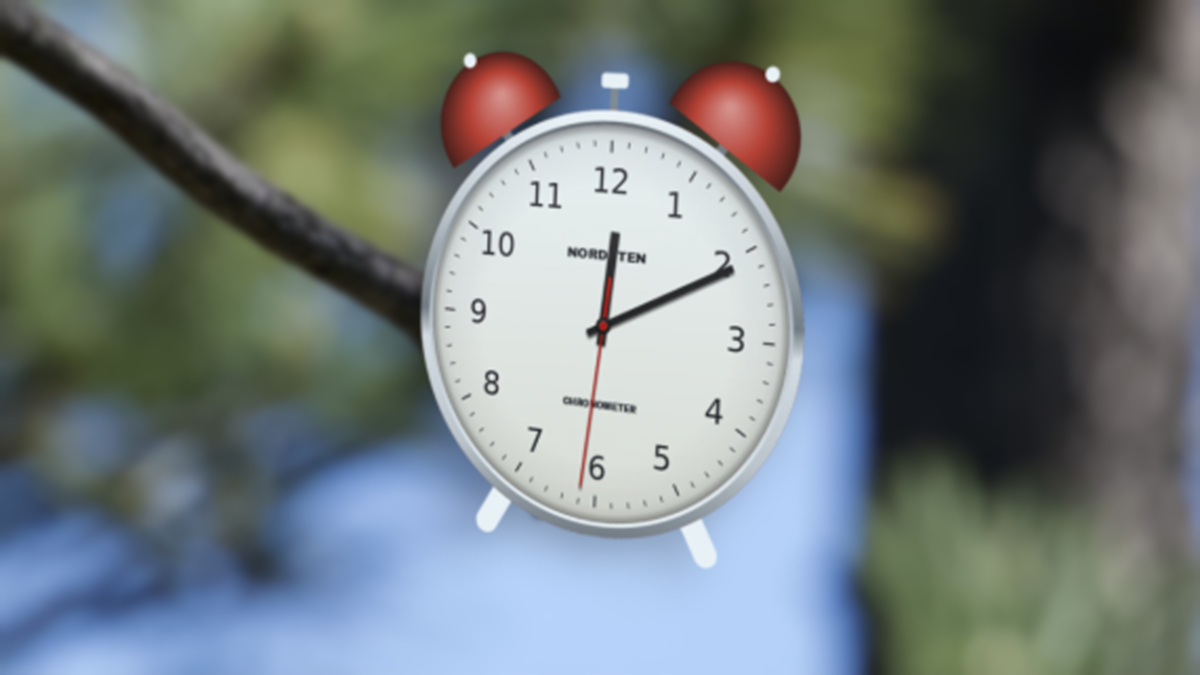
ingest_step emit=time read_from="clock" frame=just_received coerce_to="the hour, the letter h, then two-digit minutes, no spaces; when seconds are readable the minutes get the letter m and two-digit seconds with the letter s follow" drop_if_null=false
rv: 12h10m31s
